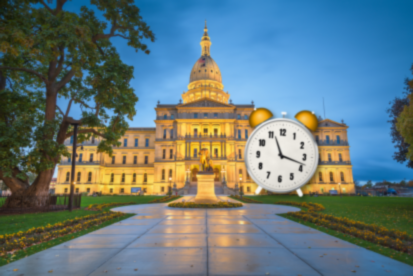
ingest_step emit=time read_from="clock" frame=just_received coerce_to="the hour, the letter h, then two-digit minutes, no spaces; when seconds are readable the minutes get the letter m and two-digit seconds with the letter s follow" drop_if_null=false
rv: 11h18
